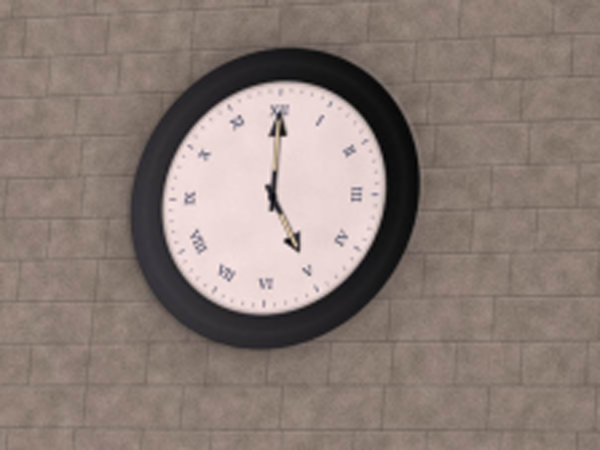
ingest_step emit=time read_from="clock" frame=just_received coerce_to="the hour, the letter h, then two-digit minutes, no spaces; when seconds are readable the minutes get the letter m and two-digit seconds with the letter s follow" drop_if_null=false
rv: 5h00
